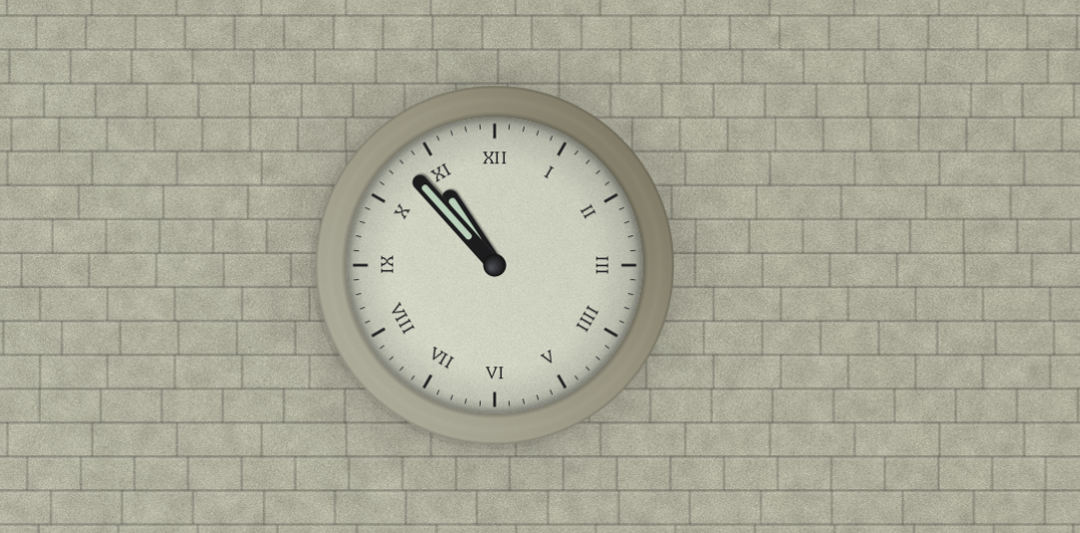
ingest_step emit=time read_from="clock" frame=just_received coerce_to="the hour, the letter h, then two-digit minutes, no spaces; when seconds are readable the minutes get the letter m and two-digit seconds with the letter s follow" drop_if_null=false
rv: 10h53
